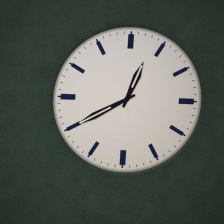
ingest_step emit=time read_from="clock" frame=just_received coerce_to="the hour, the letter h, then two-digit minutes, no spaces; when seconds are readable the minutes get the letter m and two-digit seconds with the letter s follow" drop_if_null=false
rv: 12h40
